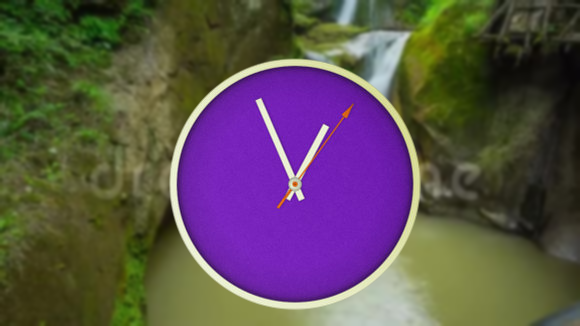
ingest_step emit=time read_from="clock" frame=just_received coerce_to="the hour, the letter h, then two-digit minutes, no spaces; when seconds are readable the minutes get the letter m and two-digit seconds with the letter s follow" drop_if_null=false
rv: 12h56m06s
